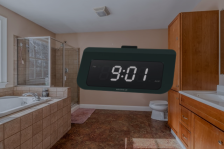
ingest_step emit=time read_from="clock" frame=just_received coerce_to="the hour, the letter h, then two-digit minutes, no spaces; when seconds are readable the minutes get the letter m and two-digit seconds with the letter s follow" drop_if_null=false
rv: 9h01
